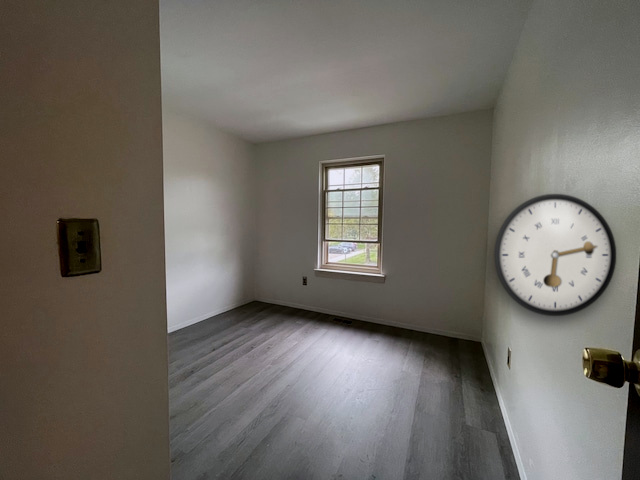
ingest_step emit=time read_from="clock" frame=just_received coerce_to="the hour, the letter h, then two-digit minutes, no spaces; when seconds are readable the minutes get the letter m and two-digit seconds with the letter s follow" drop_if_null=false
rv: 6h13
